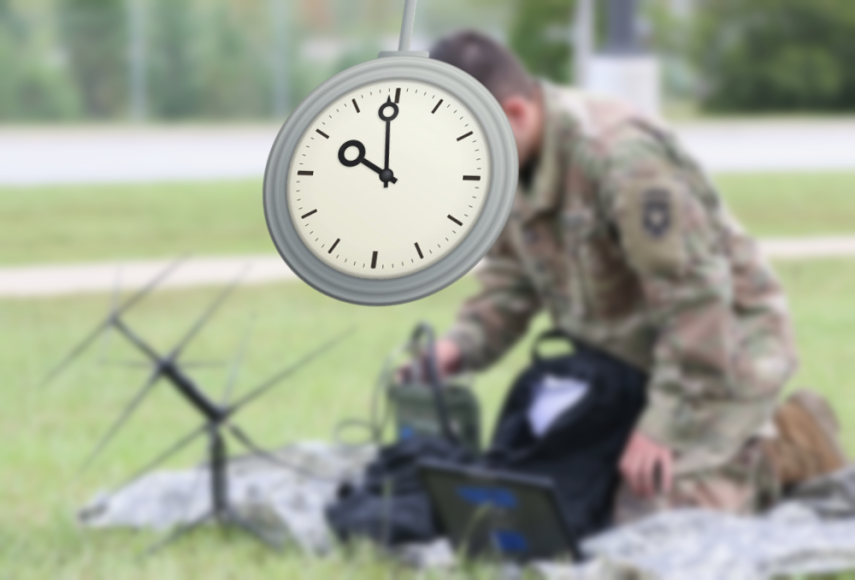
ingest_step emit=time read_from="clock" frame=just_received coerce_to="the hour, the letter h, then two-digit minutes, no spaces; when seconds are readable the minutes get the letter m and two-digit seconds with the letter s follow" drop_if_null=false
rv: 9h59
